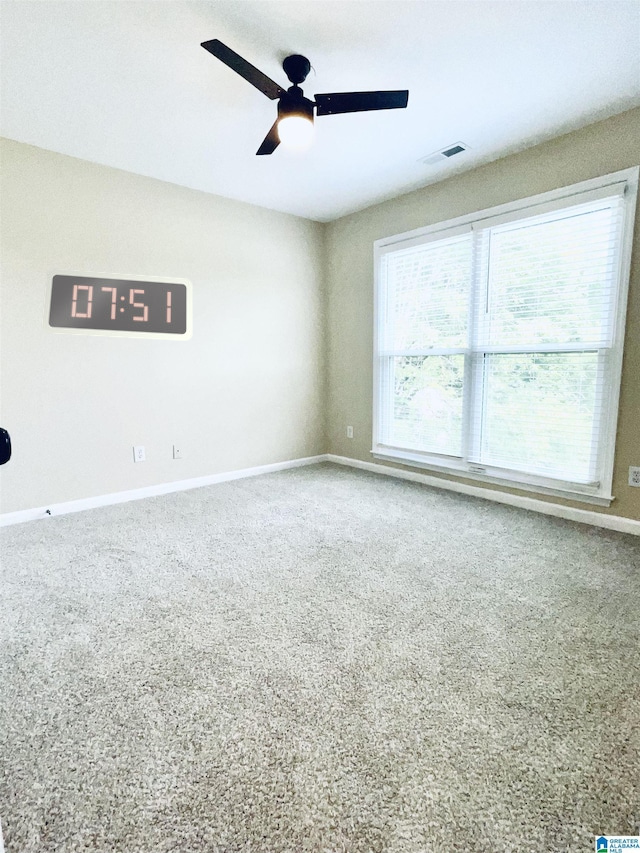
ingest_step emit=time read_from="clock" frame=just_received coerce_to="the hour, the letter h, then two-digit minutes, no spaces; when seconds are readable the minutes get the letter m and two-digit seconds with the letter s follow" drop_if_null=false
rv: 7h51
